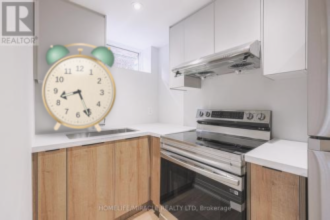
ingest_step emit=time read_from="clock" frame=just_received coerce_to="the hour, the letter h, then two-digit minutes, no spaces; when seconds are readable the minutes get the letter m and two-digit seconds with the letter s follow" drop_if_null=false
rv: 8h26
